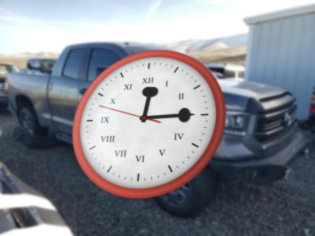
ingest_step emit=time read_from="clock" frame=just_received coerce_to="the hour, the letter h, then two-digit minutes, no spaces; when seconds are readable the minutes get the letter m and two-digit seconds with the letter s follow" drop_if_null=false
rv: 12h14m48s
